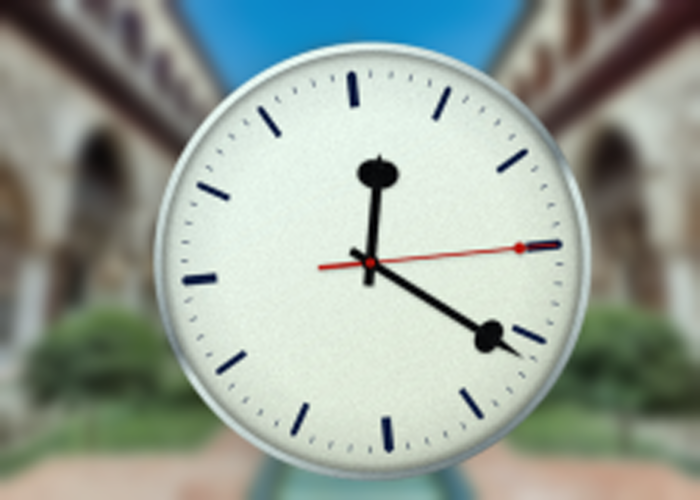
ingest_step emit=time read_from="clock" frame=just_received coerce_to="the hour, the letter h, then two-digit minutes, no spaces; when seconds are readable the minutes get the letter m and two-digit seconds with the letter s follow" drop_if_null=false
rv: 12h21m15s
